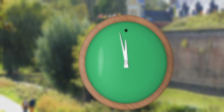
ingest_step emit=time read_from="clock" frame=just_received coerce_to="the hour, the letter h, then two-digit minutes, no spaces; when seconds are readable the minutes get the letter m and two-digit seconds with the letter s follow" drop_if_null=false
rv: 11h58
